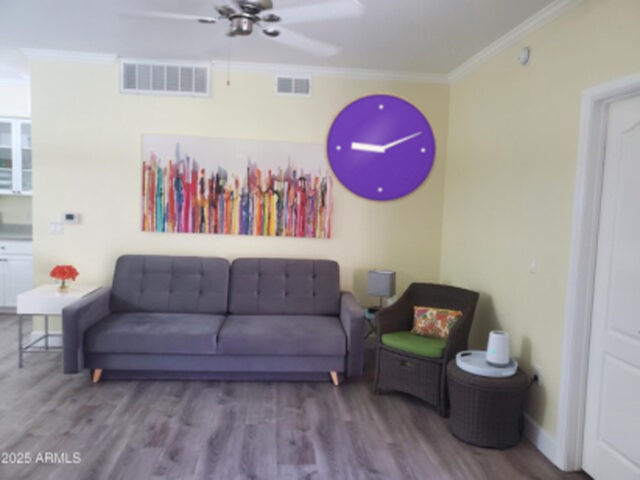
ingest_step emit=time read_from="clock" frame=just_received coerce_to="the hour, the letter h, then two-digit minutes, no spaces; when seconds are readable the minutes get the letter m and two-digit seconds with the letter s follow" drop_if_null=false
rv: 9h11
